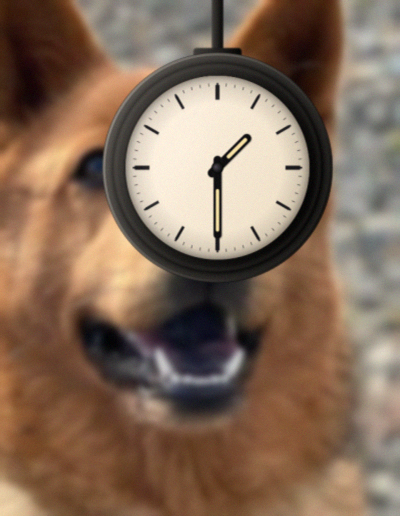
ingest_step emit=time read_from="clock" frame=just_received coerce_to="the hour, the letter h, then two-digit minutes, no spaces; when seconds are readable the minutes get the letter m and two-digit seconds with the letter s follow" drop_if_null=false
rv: 1h30
